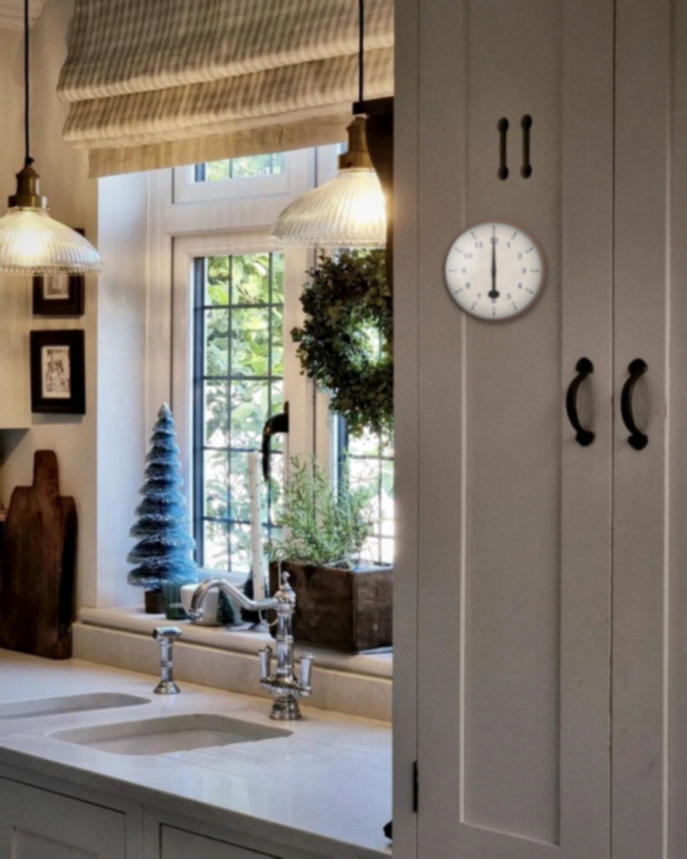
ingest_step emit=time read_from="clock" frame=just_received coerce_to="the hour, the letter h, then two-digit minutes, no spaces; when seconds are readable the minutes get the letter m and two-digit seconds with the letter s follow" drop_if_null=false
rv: 6h00
